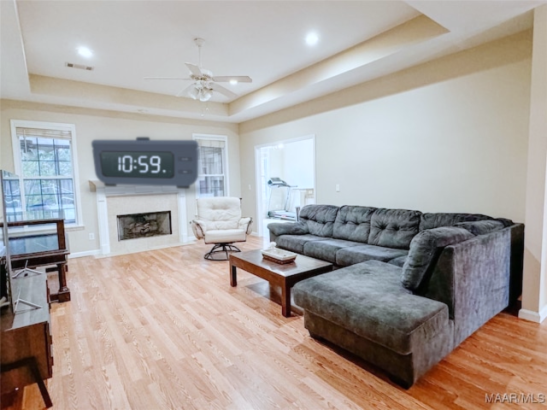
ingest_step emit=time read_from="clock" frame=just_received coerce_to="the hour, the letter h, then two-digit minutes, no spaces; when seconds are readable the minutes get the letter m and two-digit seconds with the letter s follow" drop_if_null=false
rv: 10h59
